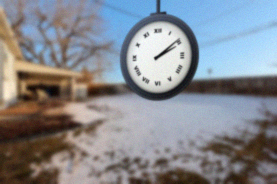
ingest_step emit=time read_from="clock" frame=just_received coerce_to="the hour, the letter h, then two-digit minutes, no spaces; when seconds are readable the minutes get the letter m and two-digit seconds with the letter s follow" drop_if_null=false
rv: 2h09
